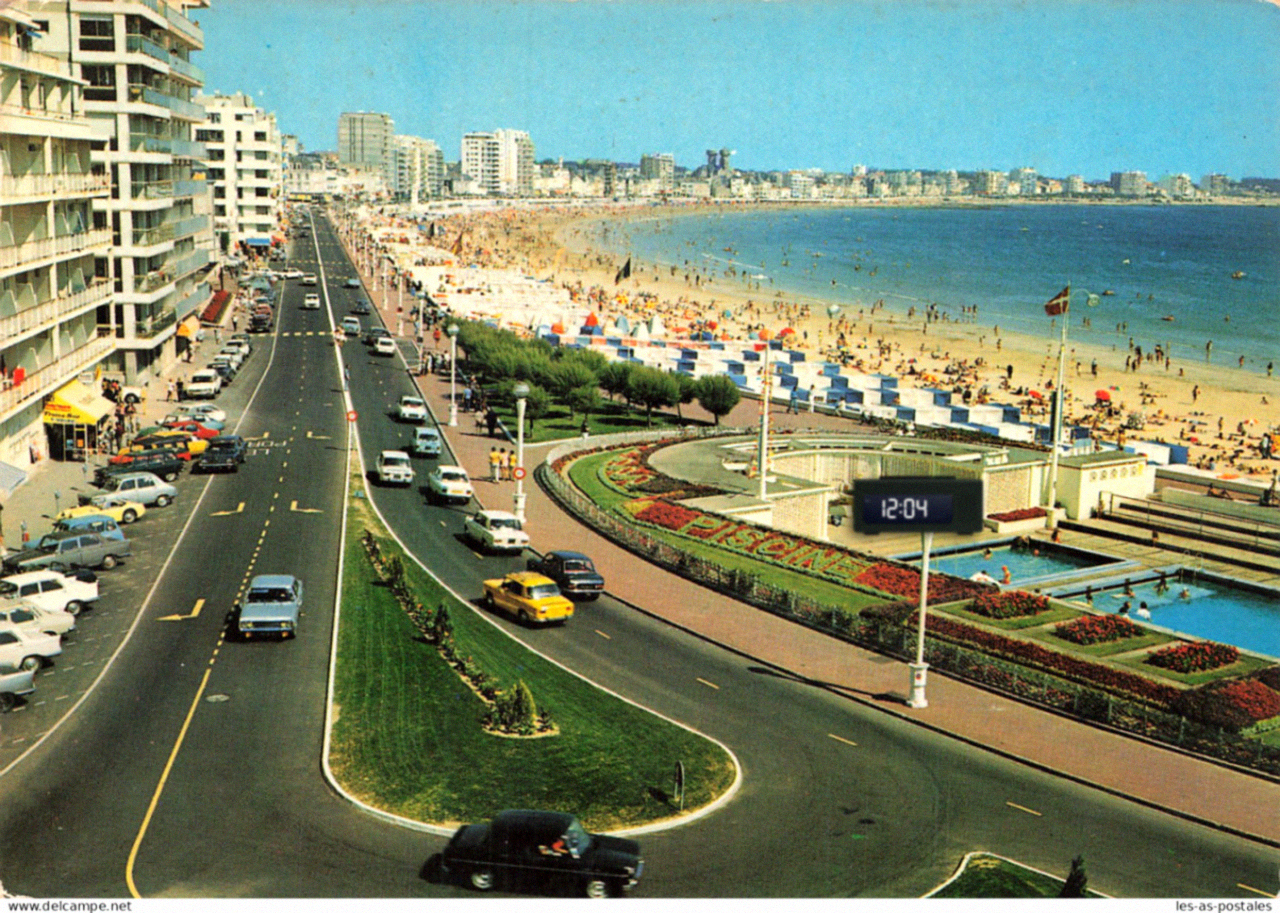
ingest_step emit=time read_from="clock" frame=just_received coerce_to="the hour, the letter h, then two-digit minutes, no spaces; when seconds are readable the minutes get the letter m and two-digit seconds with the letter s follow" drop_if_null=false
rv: 12h04
